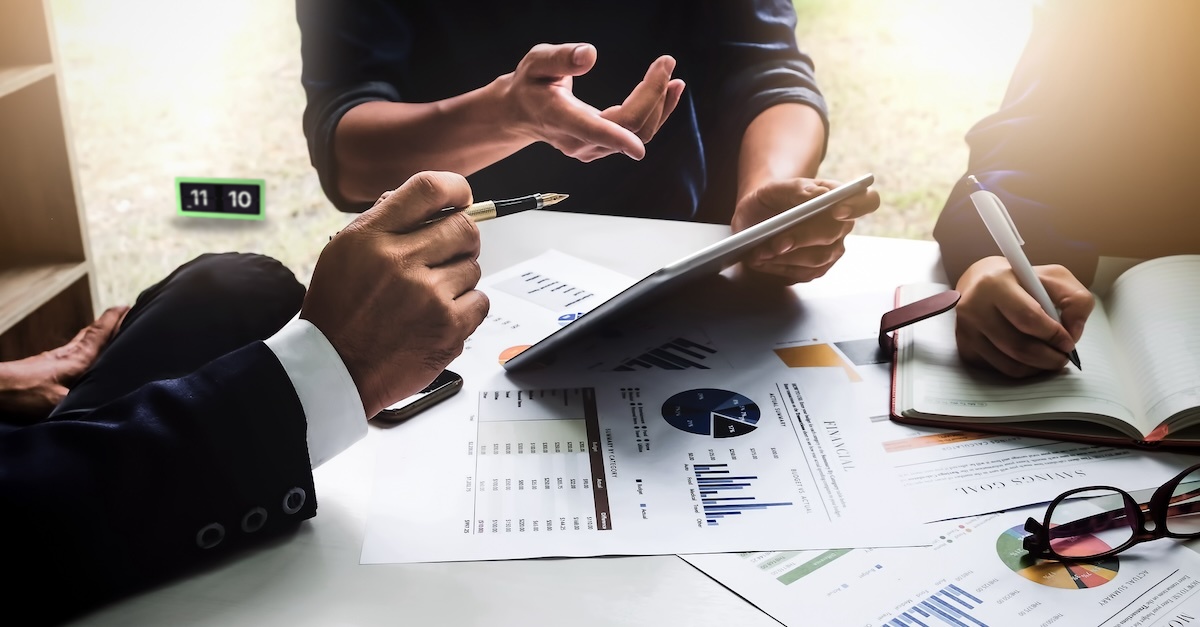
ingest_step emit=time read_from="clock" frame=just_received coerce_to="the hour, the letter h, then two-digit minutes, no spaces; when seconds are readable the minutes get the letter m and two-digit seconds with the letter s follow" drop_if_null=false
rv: 11h10
